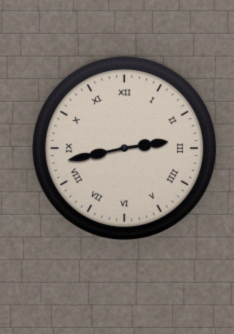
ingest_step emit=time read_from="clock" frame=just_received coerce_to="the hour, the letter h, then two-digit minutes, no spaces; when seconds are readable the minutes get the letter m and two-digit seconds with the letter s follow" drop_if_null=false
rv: 2h43
